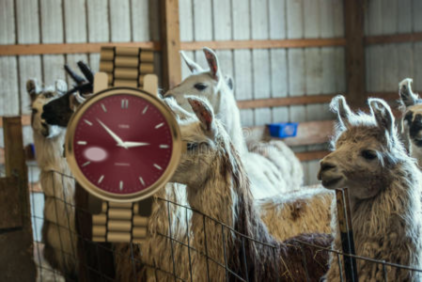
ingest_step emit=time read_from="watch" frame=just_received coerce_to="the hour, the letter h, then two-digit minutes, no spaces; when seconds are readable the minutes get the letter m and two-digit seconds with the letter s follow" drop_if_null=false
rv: 2h52
